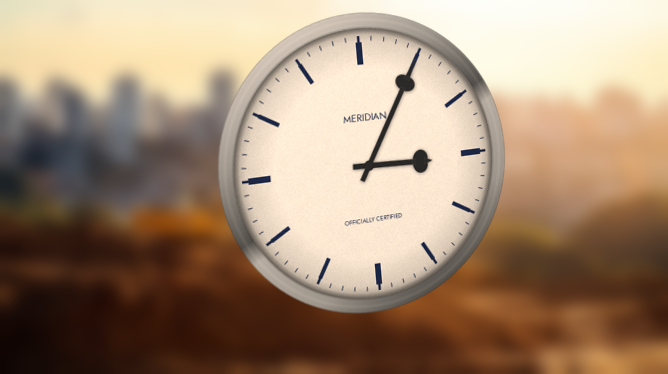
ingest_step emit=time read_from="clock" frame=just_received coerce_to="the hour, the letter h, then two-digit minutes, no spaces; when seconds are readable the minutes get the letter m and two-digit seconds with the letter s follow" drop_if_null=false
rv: 3h05
